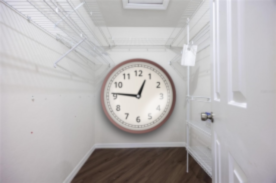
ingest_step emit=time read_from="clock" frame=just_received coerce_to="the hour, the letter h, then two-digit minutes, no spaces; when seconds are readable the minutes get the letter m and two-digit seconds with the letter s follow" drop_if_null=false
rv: 12h46
